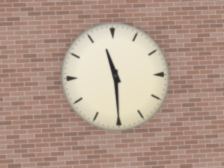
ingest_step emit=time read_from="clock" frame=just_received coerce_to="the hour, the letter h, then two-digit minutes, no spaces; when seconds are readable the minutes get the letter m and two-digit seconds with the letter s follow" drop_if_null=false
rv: 11h30
